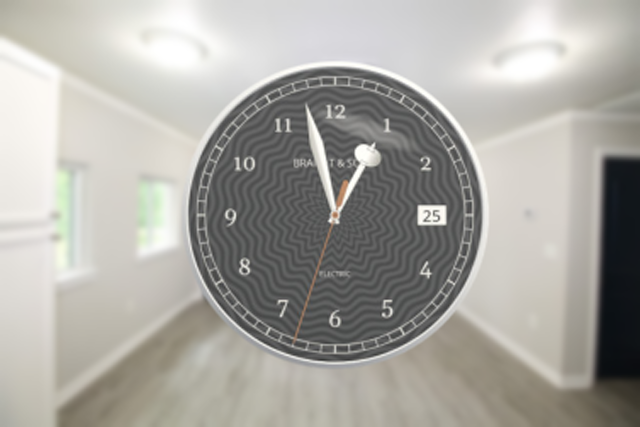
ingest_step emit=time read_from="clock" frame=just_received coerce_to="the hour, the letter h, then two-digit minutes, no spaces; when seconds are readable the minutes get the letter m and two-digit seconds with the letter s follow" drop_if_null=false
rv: 12h57m33s
